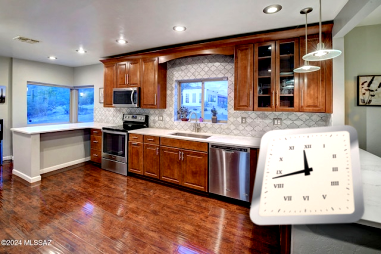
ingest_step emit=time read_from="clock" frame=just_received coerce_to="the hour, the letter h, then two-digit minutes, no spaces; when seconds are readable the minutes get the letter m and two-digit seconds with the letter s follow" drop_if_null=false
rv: 11h43
